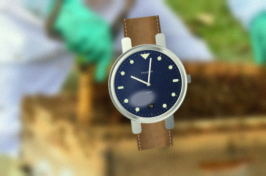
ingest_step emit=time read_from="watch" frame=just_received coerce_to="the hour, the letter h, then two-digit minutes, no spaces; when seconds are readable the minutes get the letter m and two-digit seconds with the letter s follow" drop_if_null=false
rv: 10h02
